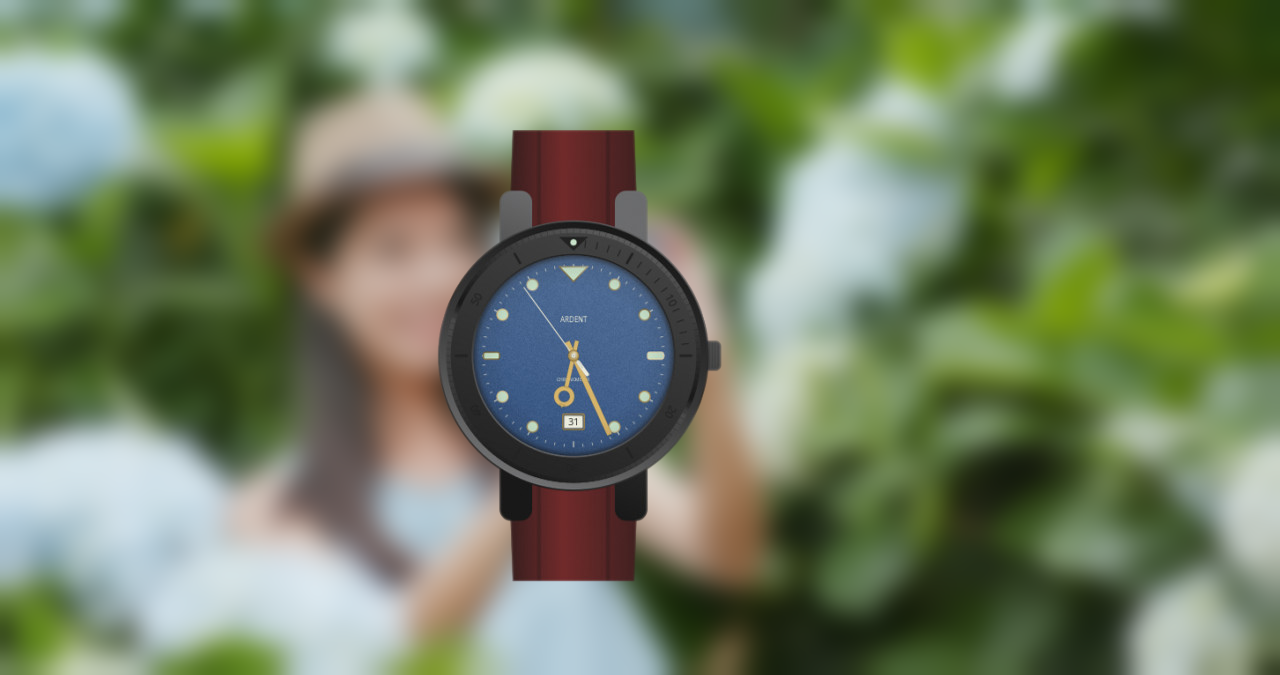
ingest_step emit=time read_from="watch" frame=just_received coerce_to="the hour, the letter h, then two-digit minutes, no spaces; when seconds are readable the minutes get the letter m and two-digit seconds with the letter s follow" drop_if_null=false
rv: 6h25m54s
